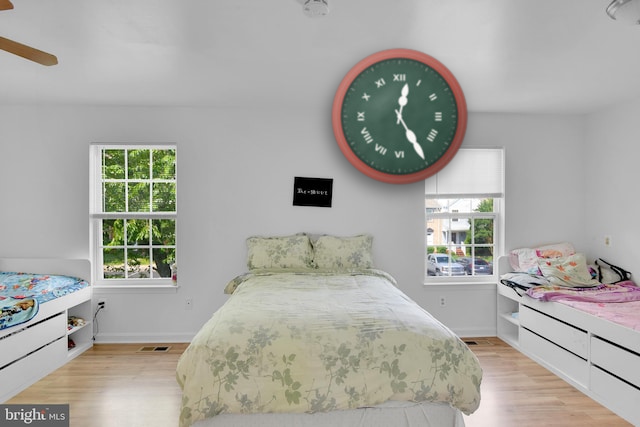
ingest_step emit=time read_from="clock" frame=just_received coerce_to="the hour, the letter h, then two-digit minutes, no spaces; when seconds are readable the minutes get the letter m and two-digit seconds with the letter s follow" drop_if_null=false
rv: 12h25
